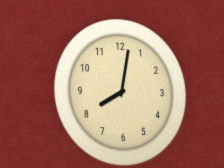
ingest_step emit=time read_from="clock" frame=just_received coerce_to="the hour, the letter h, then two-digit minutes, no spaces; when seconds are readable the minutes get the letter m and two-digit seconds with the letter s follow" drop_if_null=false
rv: 8h02
